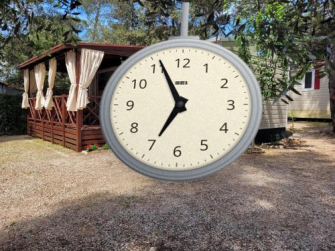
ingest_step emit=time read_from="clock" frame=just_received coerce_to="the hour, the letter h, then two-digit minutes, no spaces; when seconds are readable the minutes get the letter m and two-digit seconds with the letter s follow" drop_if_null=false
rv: 6h56
